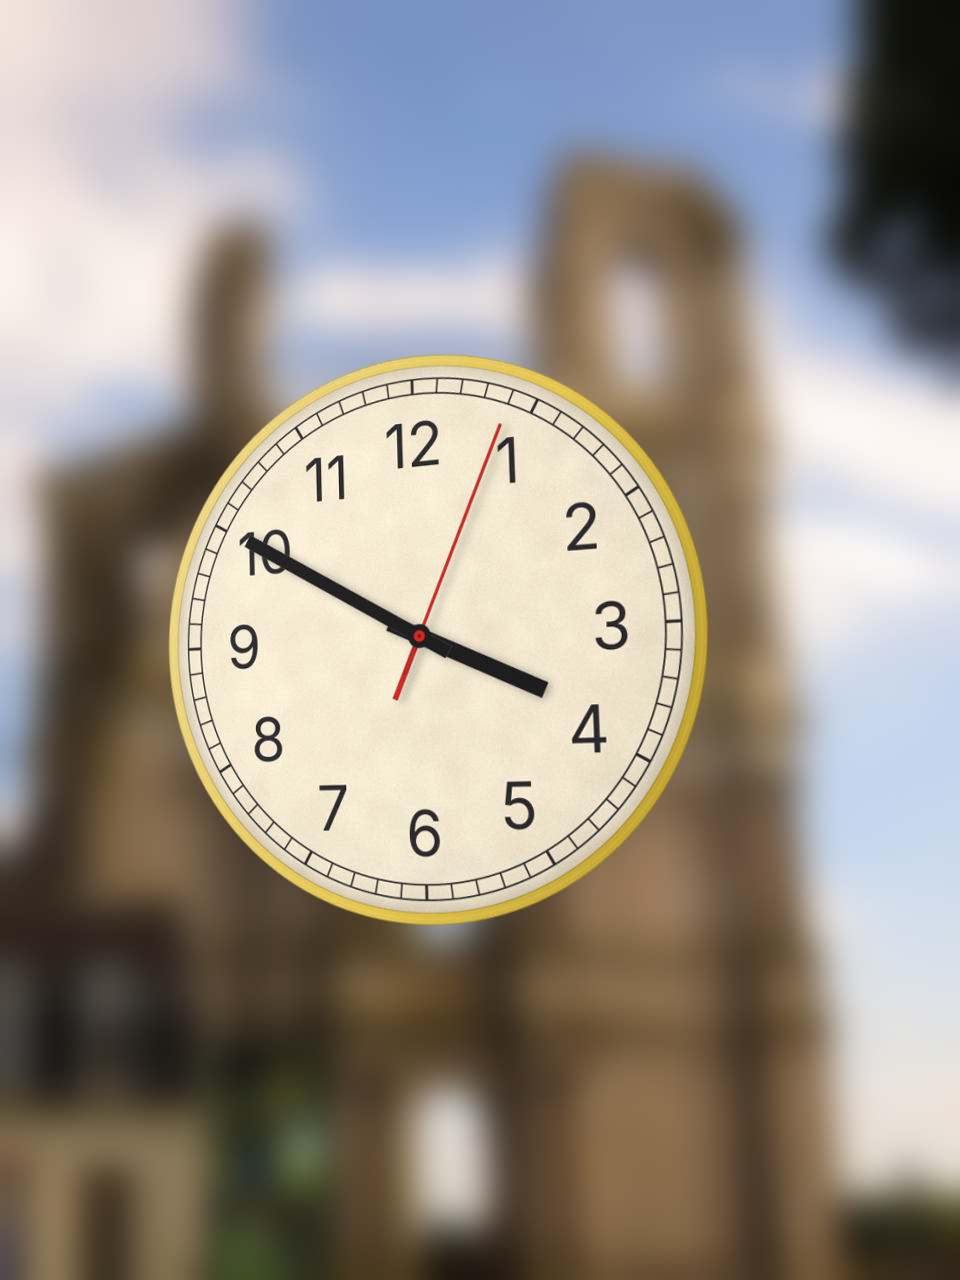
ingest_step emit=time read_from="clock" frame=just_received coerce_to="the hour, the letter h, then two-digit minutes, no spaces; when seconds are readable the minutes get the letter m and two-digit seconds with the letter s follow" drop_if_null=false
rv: 3h50m04s
